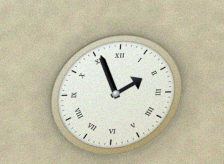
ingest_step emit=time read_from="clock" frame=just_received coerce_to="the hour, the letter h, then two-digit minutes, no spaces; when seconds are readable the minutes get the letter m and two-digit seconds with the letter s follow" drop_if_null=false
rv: 1h56
